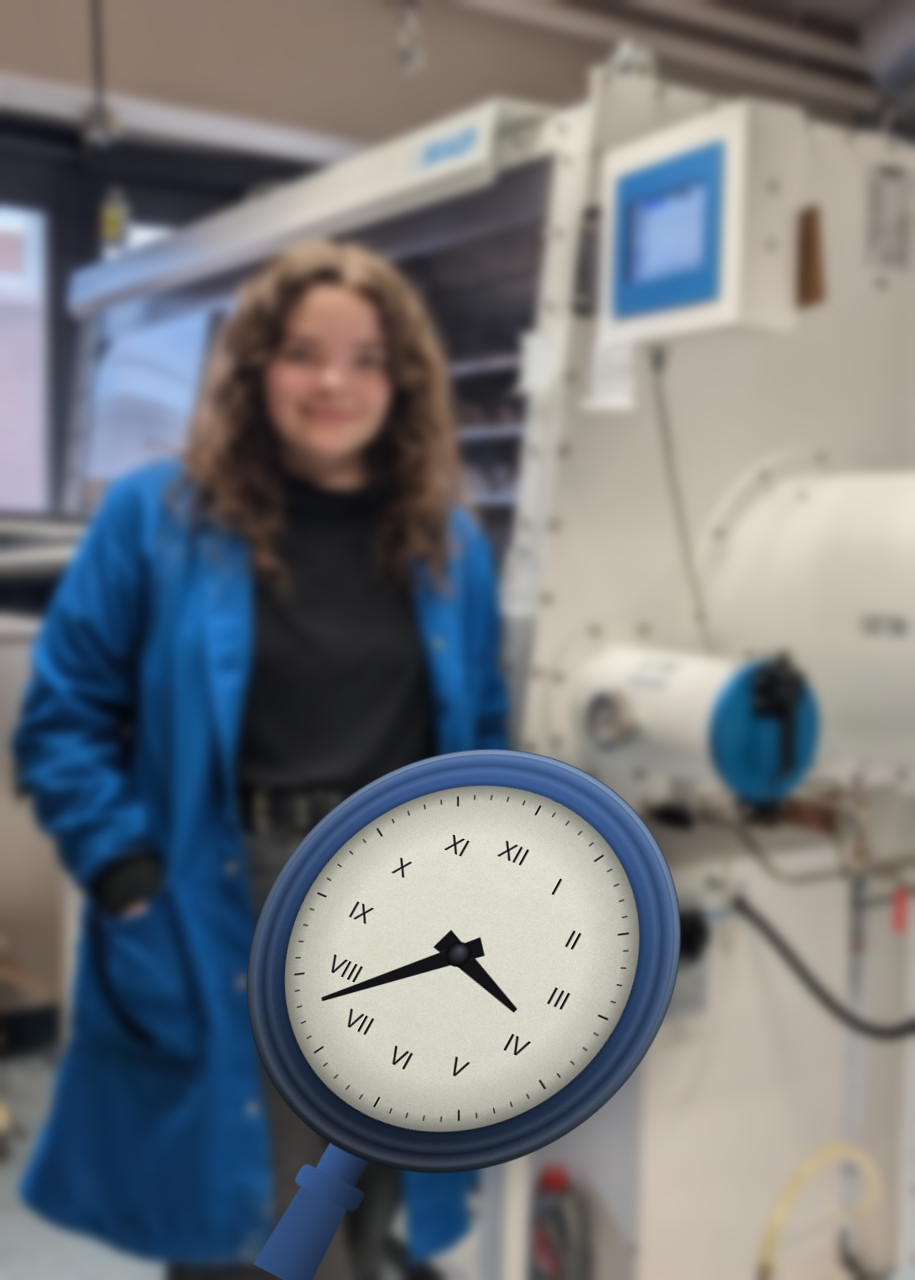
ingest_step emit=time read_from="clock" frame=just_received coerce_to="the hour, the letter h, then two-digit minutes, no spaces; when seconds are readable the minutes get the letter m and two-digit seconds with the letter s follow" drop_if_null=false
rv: 3h38
